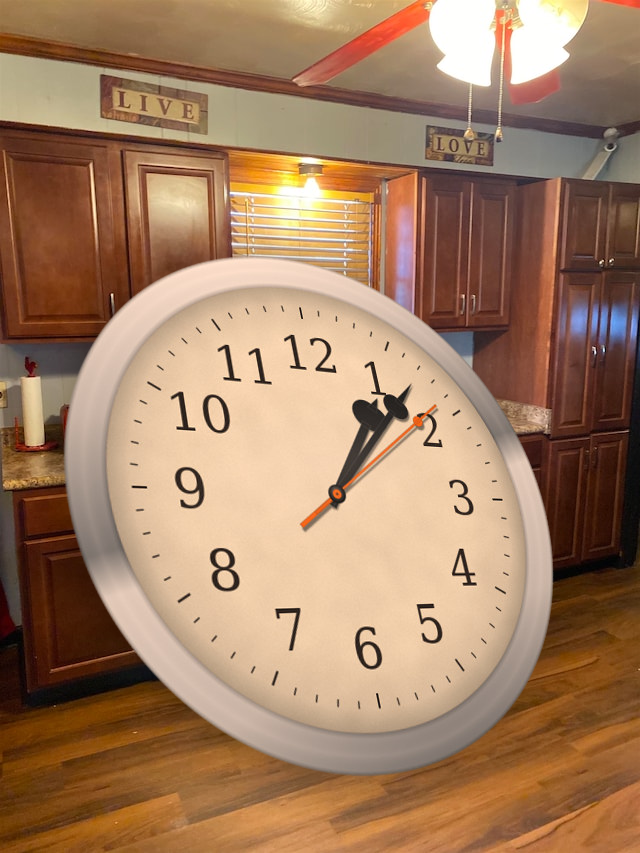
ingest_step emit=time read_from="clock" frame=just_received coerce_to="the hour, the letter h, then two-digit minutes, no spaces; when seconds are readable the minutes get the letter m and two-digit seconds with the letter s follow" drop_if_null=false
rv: 1h07m09s
